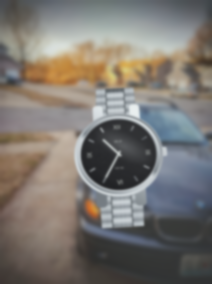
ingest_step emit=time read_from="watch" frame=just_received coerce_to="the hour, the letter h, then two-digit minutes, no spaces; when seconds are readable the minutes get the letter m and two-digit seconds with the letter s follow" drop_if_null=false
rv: 10h35
